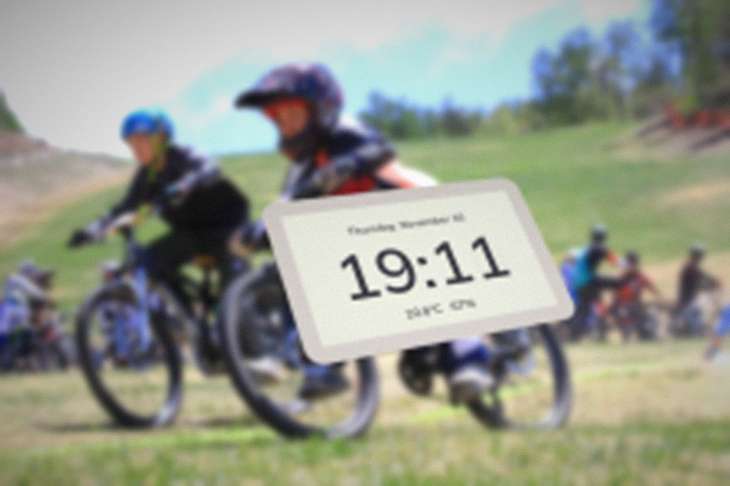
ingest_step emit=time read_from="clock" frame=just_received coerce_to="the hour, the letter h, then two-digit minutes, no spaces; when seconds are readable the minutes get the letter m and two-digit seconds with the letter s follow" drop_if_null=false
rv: 19h11
